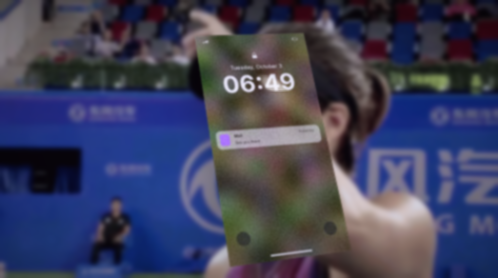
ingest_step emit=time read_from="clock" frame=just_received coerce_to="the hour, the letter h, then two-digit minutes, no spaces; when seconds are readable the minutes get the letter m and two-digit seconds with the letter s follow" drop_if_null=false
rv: 6h49
